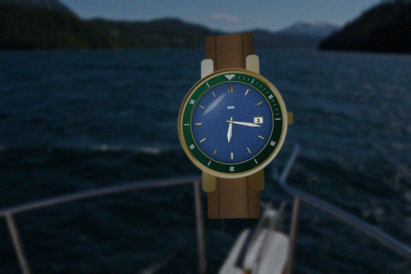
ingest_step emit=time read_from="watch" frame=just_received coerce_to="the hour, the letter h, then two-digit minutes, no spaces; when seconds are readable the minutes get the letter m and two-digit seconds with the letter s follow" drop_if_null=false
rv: 6h17
